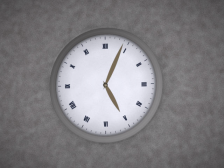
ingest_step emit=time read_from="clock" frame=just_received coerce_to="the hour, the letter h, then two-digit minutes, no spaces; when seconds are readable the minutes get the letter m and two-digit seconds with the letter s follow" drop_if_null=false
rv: 5h04
